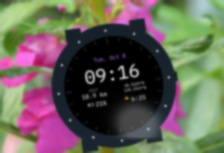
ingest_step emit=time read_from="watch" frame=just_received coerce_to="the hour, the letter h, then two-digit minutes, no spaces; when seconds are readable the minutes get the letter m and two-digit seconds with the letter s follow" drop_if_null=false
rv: 9h16
